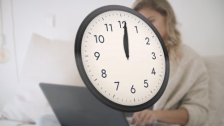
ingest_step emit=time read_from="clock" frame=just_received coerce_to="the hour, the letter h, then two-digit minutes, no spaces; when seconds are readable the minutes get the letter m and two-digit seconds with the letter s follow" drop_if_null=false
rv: 12h01
